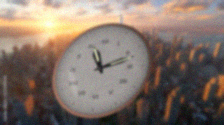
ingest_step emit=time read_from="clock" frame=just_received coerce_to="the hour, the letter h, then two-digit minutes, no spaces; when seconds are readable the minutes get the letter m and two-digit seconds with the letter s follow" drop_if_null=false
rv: 11h12
